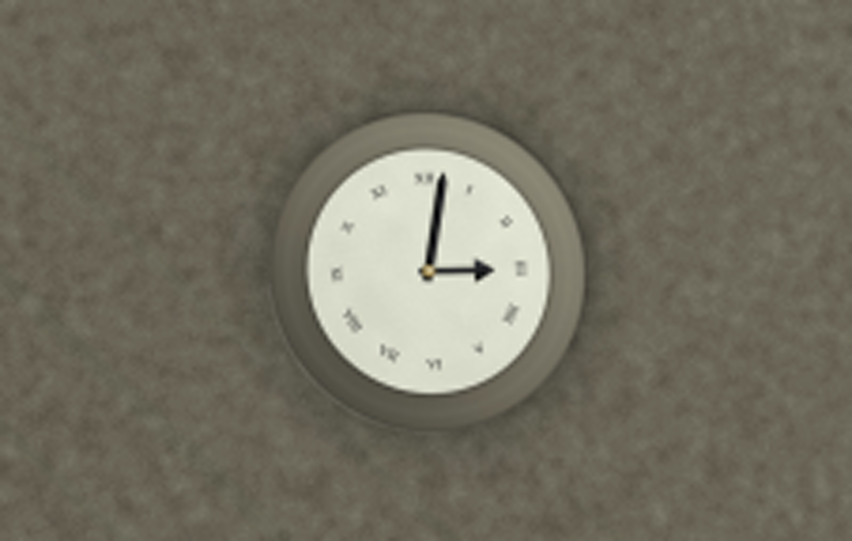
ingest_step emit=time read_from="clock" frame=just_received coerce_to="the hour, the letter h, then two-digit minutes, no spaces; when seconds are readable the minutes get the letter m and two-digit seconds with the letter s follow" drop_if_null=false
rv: 3h02
